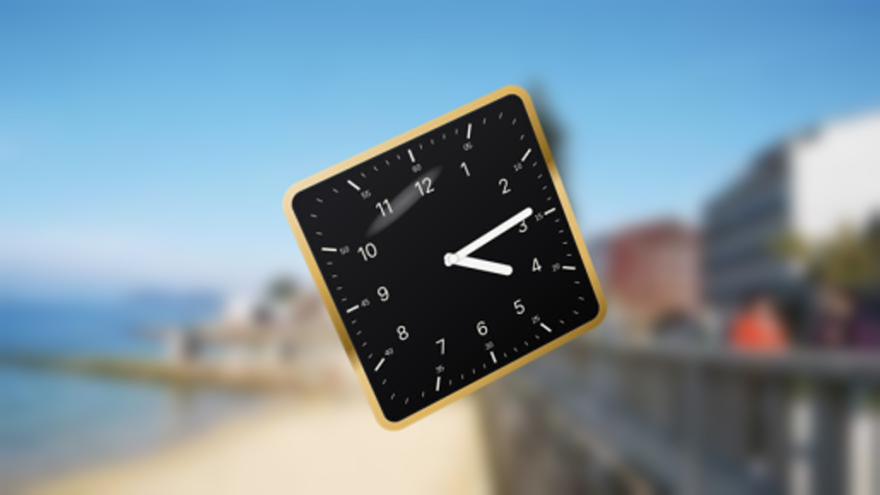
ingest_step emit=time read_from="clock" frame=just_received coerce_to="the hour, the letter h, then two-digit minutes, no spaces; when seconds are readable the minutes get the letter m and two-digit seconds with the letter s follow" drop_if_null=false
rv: 4h14
